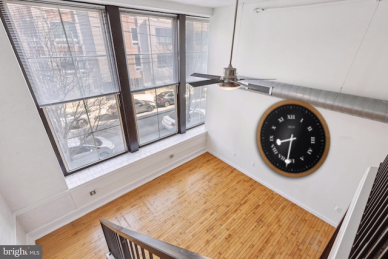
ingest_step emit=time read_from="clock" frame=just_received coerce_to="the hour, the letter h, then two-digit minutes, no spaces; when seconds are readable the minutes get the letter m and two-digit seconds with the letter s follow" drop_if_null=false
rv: 8h32
